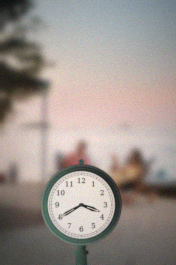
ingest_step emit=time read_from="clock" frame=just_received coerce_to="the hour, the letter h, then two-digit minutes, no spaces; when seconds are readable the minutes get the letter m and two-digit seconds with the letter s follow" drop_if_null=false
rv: 3h40
